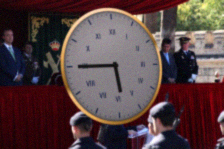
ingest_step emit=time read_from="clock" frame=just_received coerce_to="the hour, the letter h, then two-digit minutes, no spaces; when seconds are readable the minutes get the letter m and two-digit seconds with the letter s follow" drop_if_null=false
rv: 5h45
